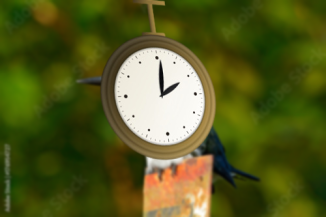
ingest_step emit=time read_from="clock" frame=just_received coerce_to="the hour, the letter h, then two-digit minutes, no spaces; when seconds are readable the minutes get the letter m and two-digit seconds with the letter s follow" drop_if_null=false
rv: 2h01
